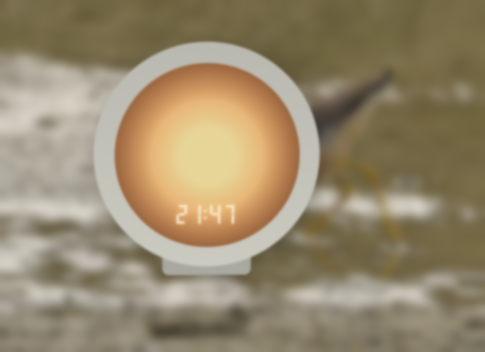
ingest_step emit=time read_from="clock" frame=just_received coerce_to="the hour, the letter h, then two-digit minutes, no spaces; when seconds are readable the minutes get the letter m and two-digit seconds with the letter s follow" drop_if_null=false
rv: 21h47
